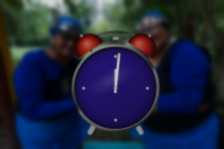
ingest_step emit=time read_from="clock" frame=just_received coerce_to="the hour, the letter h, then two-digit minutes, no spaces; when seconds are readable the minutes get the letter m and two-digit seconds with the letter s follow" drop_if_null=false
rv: 12h01
